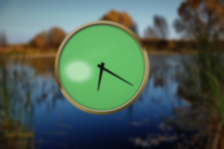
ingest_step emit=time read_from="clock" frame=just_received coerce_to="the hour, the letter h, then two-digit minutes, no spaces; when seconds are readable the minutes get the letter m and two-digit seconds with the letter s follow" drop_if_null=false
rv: 6h20
